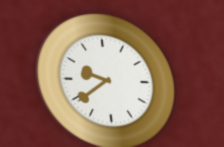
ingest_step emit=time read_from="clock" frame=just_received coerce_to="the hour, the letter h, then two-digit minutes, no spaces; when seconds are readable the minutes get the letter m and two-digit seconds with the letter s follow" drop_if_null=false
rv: 9h39
